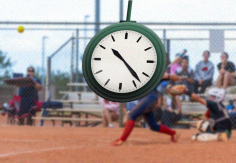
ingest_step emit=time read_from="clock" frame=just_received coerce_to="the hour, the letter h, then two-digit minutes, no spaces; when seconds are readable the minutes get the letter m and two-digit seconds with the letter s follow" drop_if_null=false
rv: 10h23
